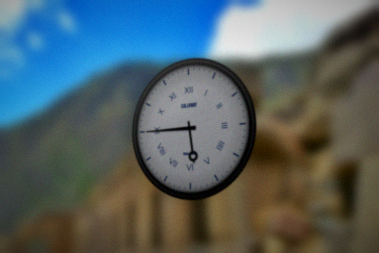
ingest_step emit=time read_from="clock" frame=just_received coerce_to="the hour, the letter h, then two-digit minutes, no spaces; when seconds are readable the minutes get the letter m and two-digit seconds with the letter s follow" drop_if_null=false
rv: 5h45
